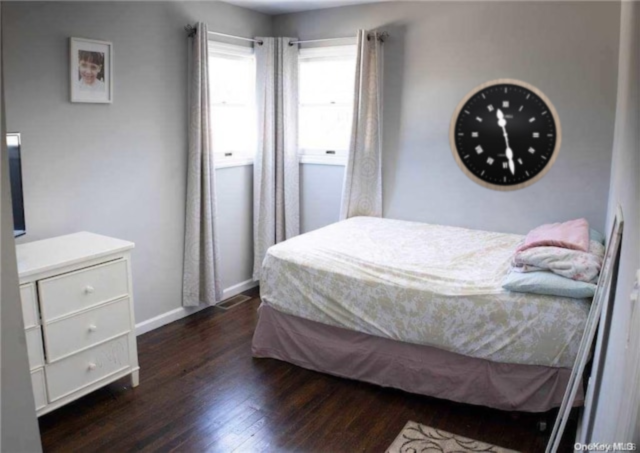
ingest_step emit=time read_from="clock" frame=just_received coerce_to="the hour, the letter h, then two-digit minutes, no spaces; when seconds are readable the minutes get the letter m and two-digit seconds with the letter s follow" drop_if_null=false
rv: 11h28
